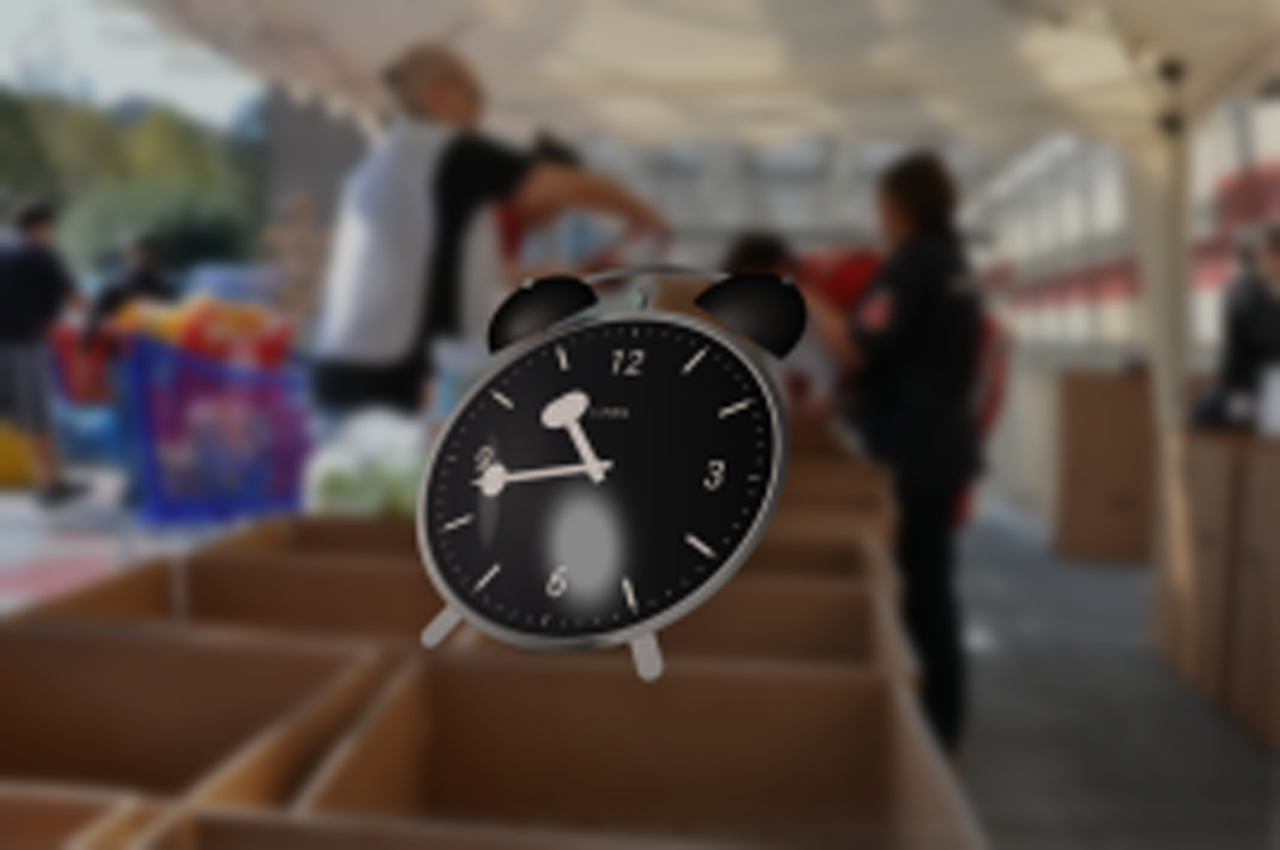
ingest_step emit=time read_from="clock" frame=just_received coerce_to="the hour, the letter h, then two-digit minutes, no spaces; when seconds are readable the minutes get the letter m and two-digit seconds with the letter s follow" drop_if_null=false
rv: 10h43
